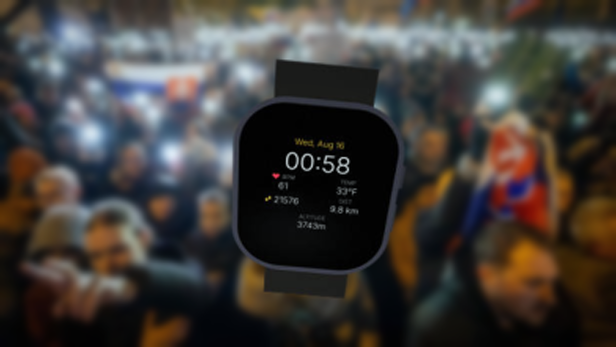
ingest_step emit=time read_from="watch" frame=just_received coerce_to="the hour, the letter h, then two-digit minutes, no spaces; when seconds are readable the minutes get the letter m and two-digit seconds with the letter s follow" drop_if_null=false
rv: 0h58
